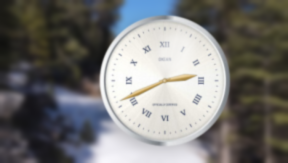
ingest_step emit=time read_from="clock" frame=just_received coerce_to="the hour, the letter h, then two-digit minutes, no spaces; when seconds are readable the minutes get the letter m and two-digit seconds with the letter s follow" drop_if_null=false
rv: 2h41
